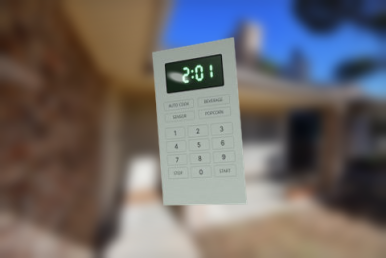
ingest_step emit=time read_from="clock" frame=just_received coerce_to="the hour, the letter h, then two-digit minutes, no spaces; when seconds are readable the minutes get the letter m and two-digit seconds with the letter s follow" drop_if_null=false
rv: 2h01
